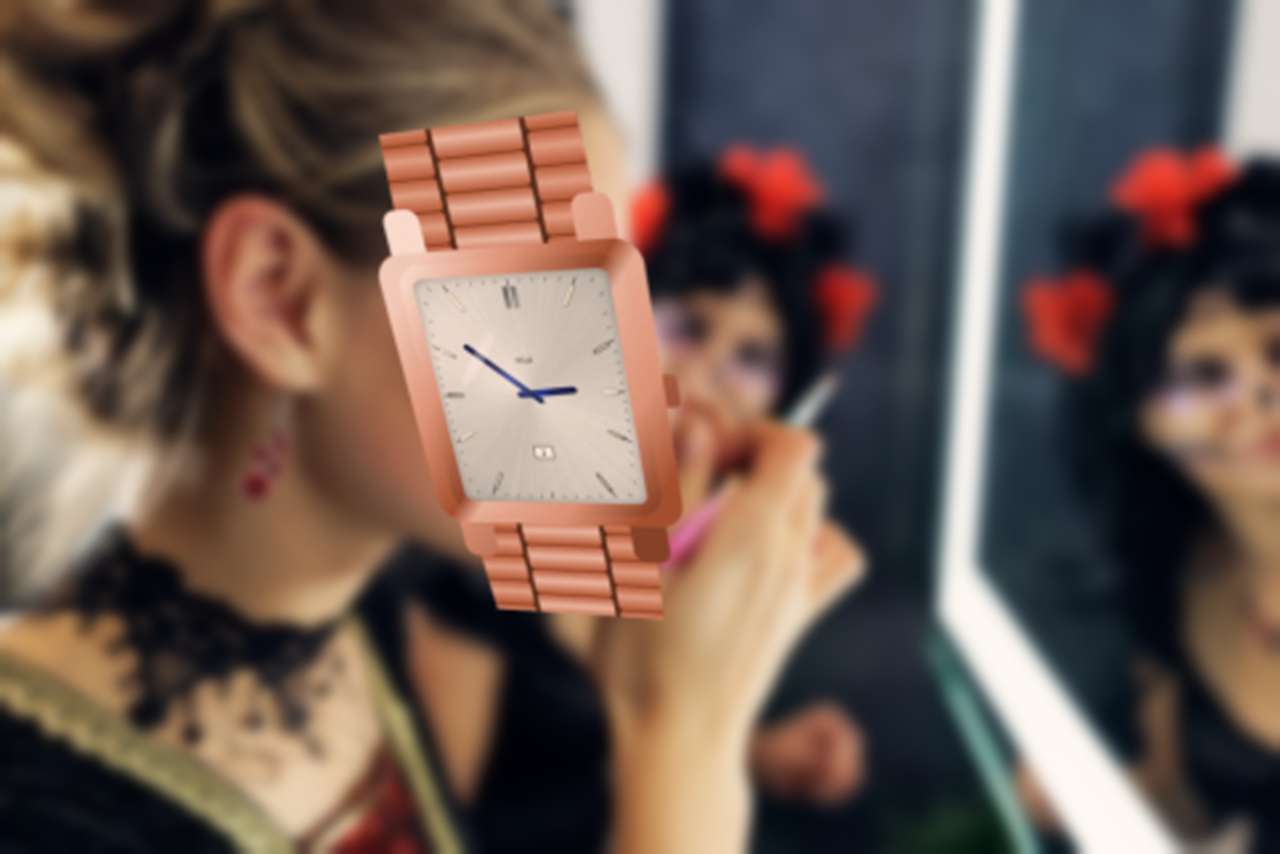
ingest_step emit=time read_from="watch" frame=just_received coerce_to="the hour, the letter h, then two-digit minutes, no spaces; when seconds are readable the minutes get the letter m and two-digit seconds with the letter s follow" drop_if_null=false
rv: 2h52
